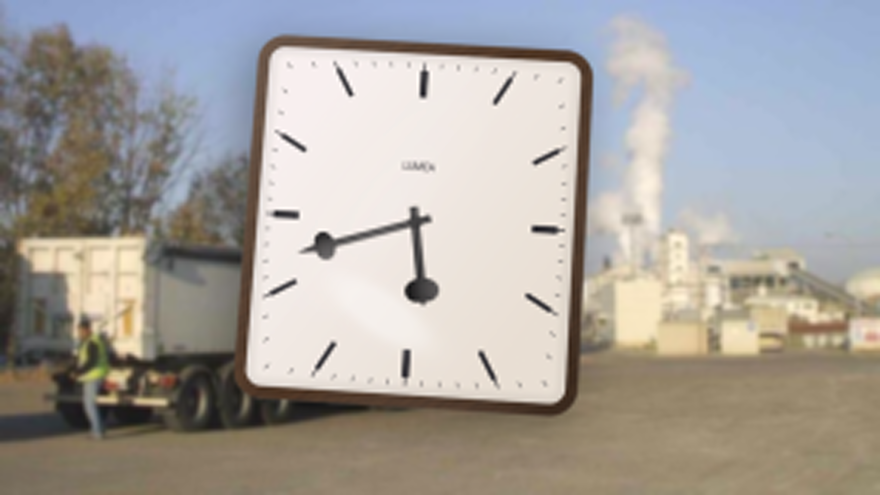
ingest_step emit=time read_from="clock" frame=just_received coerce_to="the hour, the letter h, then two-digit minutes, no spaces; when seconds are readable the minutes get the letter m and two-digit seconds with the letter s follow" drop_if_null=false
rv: 5h42
